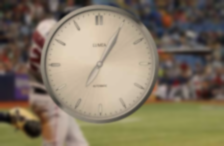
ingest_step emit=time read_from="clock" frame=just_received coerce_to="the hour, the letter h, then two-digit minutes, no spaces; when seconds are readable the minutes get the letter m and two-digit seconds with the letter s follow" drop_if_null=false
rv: 7h05
